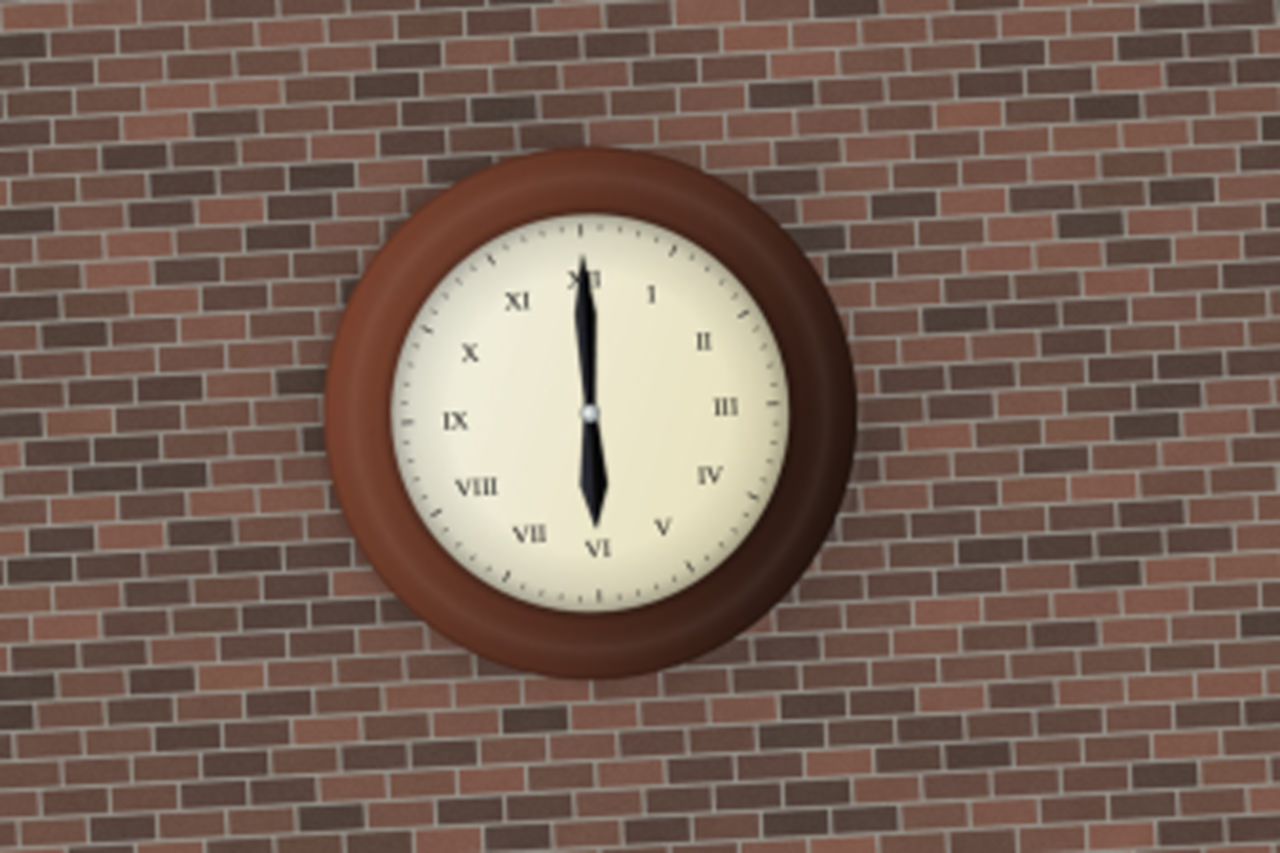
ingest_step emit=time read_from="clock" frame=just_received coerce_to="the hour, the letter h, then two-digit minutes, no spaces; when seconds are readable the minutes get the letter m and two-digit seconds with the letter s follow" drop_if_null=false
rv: 6h00
